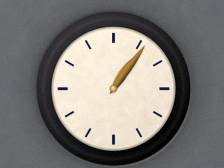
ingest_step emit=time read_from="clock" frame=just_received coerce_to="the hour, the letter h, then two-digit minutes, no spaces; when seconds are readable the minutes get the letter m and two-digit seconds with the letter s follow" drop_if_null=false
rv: 1h06
